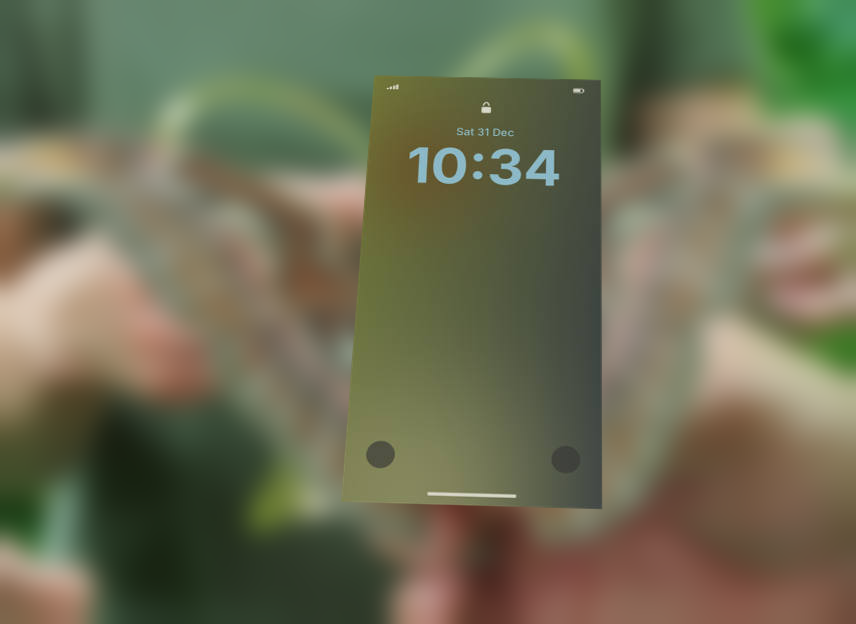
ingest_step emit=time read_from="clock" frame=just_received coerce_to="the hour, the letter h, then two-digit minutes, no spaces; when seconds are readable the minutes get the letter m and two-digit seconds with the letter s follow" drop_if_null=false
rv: 10h34
